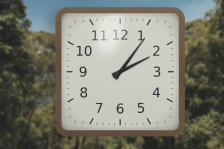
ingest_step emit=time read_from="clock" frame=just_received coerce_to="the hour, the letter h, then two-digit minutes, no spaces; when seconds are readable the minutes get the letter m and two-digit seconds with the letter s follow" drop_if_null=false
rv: 2h06
